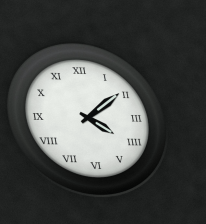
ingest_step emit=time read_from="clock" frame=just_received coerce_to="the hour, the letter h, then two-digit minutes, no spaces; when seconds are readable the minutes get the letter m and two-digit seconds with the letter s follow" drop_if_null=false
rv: 4h09
